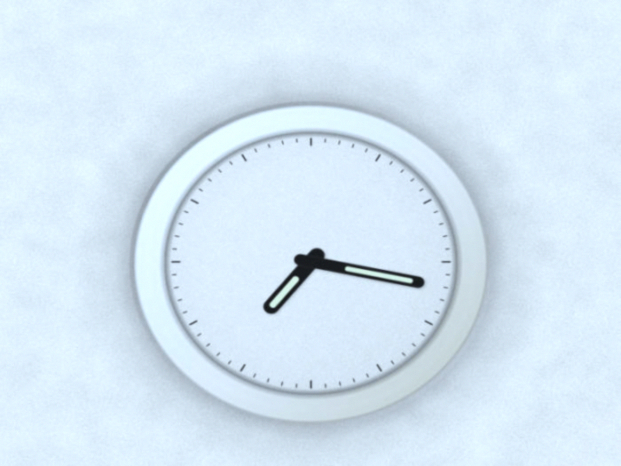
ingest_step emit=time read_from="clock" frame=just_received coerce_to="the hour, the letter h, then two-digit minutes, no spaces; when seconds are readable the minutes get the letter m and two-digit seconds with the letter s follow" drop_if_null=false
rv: 7h17
